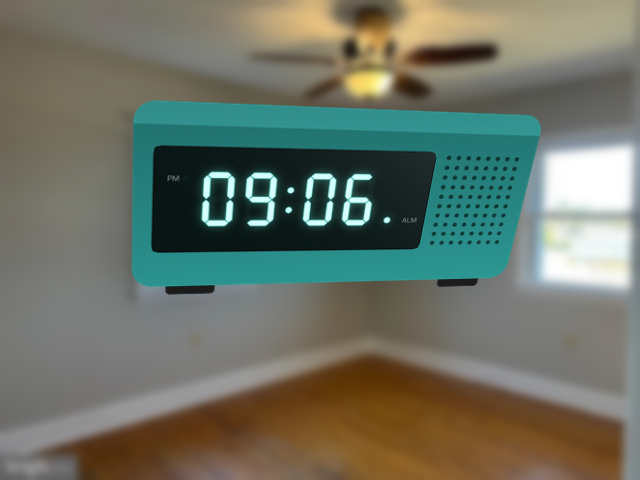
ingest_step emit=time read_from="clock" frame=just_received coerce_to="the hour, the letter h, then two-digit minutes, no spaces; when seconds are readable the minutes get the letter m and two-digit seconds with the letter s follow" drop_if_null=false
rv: 9h06
